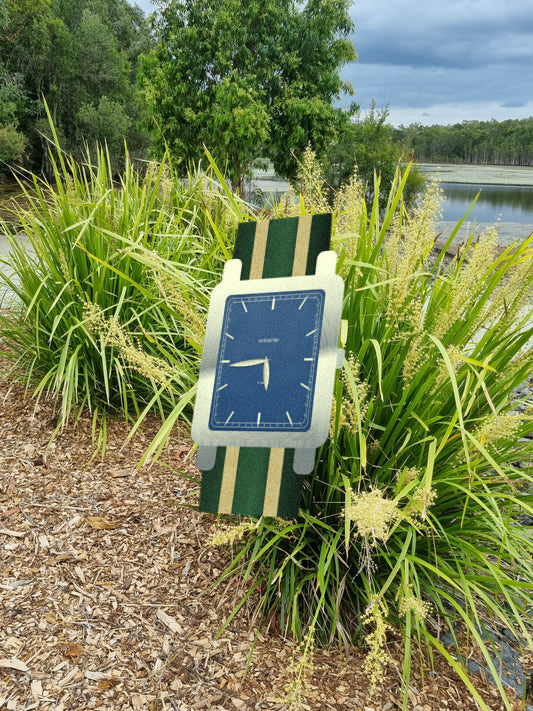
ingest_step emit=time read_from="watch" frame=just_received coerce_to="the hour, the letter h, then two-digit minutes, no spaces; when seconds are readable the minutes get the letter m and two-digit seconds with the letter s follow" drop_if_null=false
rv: 5h44
